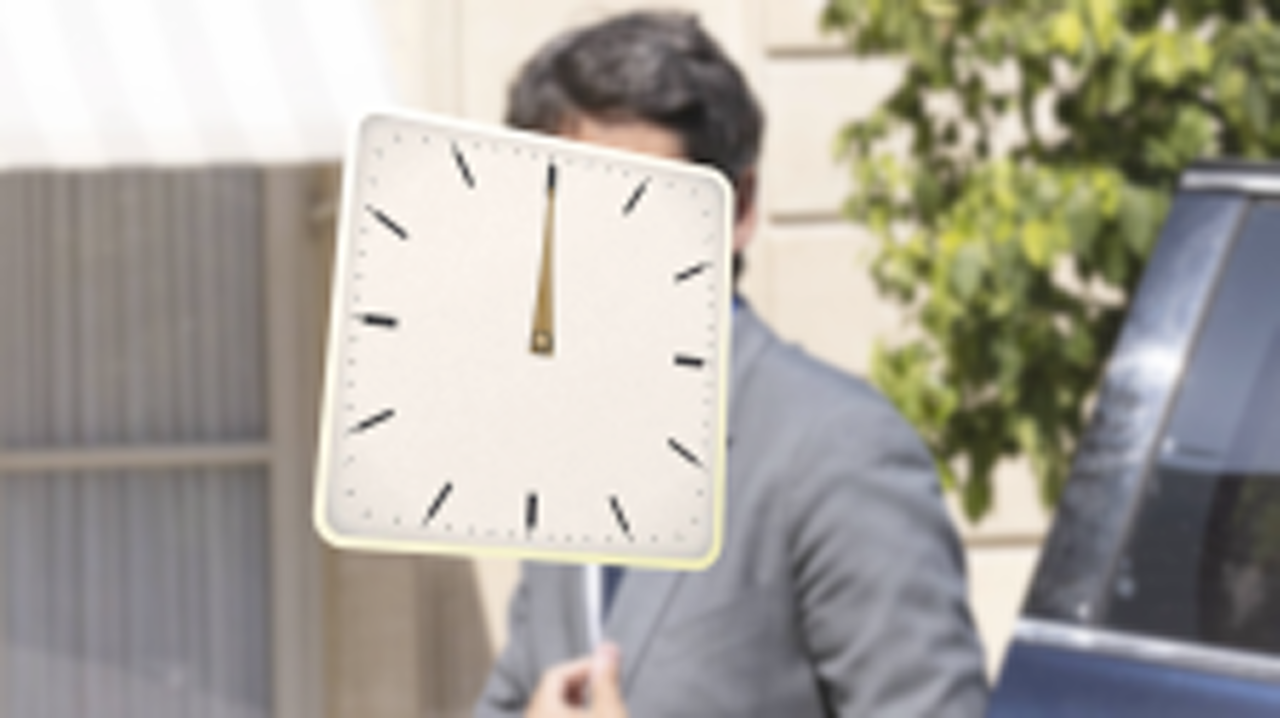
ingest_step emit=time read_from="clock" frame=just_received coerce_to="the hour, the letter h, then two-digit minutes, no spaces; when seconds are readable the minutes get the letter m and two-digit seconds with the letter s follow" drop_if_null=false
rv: 12h00
